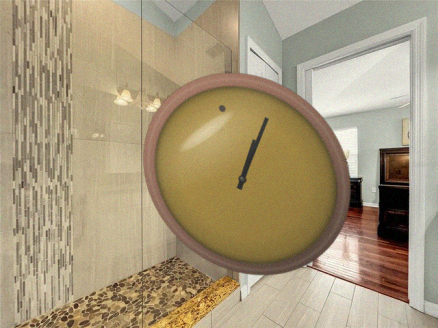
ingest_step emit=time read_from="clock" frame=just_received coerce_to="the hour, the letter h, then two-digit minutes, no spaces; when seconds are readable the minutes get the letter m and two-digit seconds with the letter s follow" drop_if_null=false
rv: 1h06
